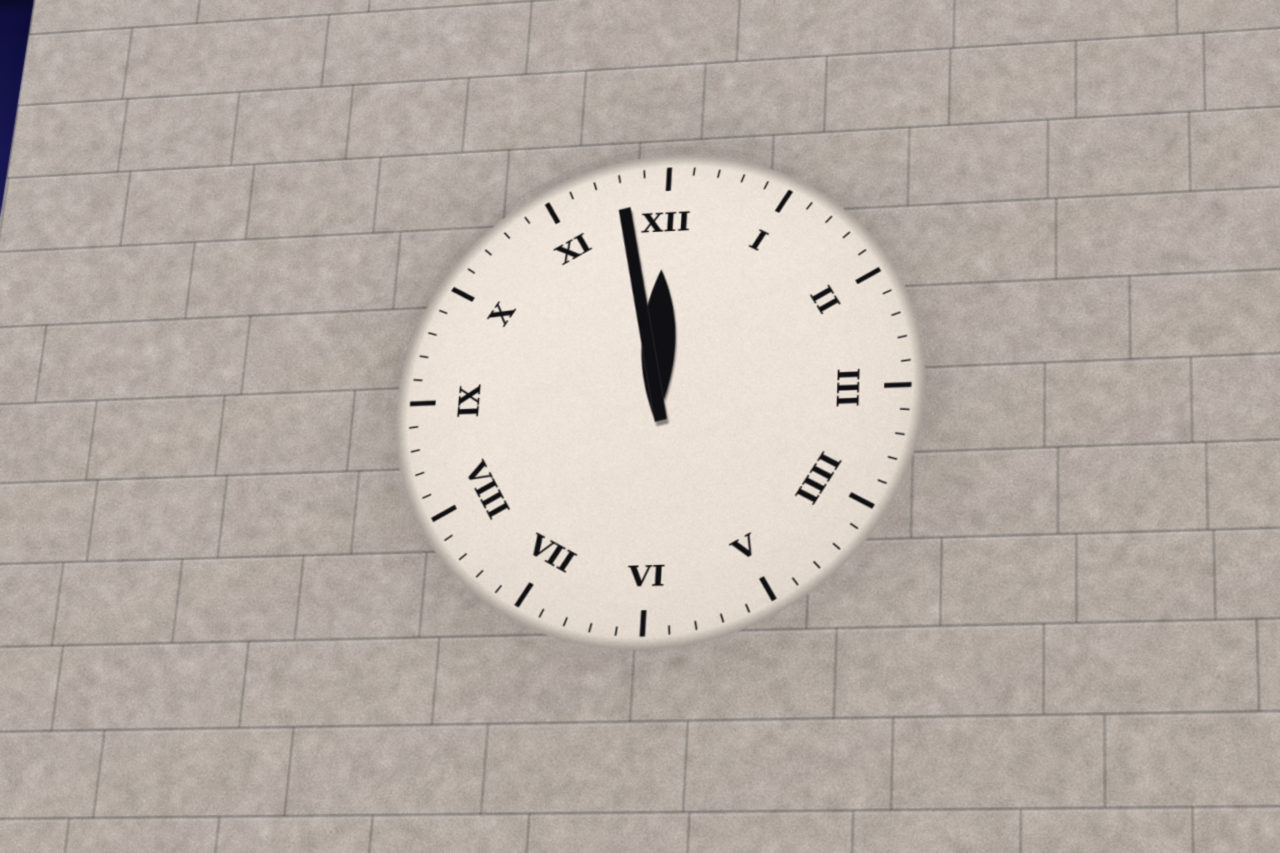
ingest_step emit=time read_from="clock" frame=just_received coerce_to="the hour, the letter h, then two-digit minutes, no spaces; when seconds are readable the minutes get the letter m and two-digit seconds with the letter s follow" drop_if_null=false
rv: 11h58
